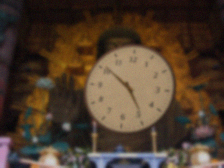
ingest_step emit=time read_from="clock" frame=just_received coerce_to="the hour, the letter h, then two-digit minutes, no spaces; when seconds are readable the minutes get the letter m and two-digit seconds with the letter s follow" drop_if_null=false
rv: 4h51
